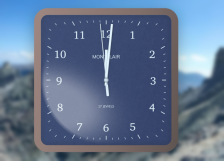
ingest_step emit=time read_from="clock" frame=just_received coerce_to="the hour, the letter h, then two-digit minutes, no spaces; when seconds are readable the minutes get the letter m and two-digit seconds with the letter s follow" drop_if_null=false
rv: 12h00m59s
